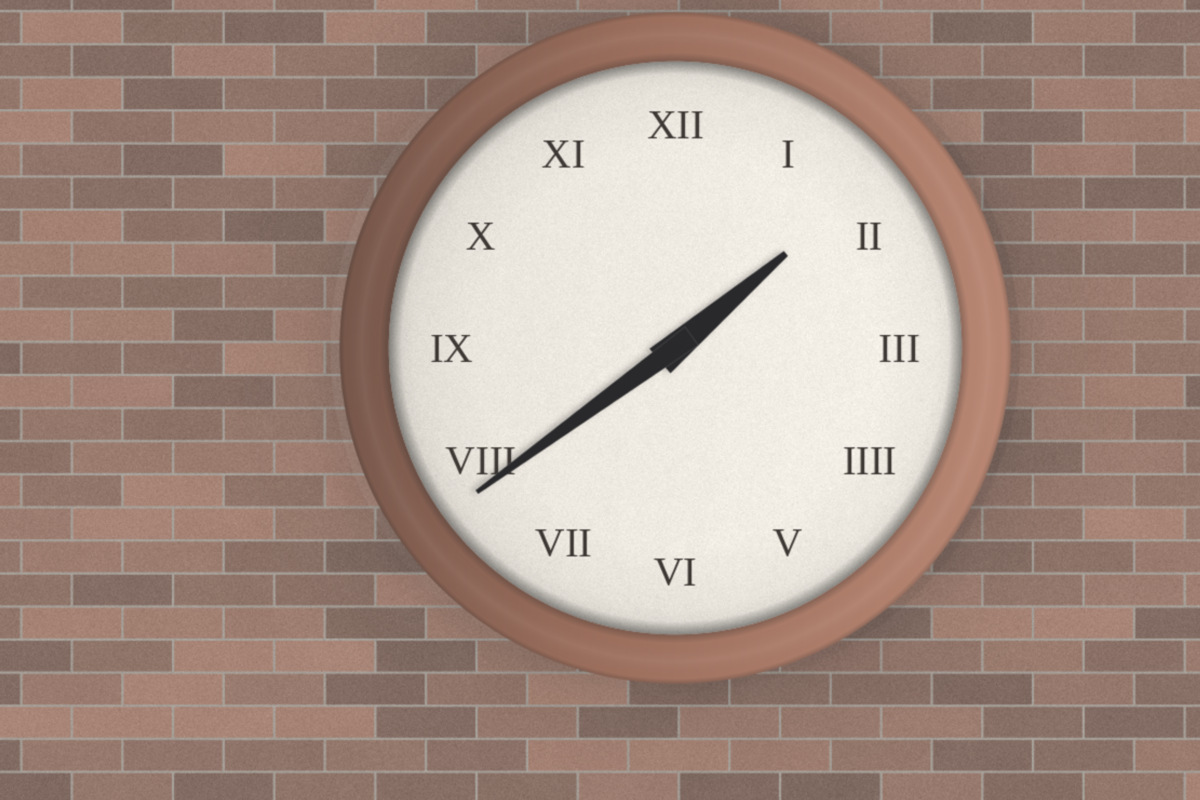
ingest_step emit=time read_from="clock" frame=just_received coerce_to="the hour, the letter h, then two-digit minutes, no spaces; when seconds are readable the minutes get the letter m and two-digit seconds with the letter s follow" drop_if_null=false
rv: 1h39
